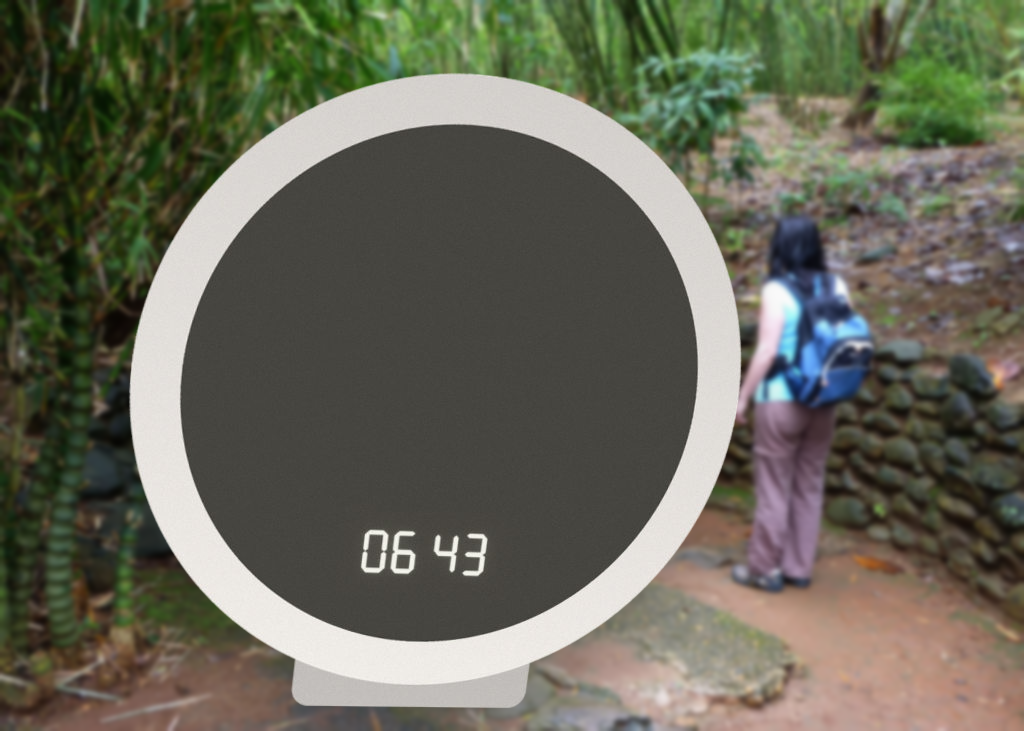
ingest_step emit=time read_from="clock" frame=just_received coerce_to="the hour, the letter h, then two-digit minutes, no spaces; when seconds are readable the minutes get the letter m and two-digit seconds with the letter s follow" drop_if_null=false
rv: 6h43
